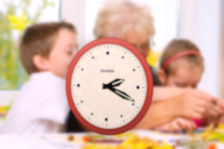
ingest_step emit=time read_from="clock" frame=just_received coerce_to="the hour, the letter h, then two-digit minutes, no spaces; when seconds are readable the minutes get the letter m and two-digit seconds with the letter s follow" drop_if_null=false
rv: 2h19
